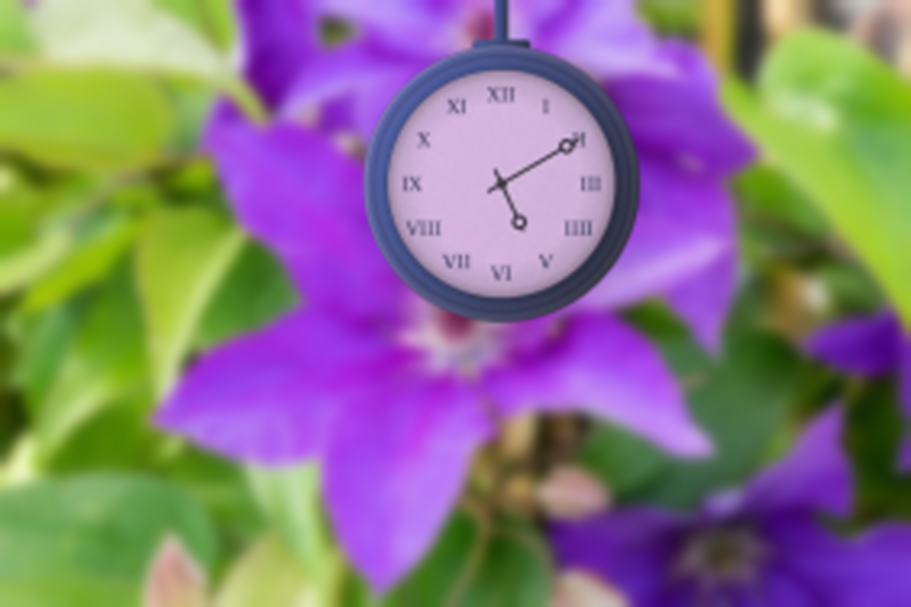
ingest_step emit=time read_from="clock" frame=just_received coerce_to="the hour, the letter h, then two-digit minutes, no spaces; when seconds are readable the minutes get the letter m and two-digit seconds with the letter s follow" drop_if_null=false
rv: 5h10
